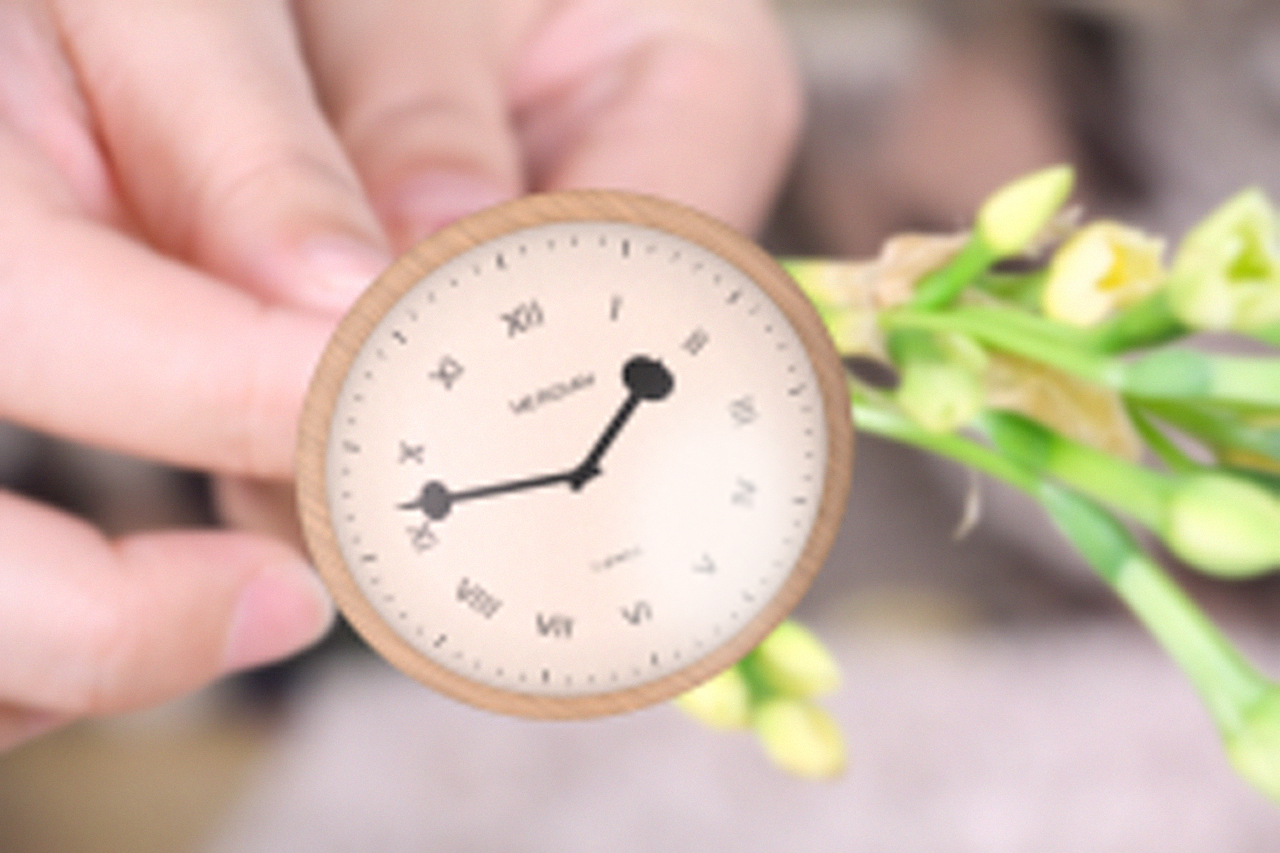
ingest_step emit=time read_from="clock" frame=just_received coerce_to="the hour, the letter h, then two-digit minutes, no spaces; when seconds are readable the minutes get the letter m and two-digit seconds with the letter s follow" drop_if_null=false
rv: 1h47
